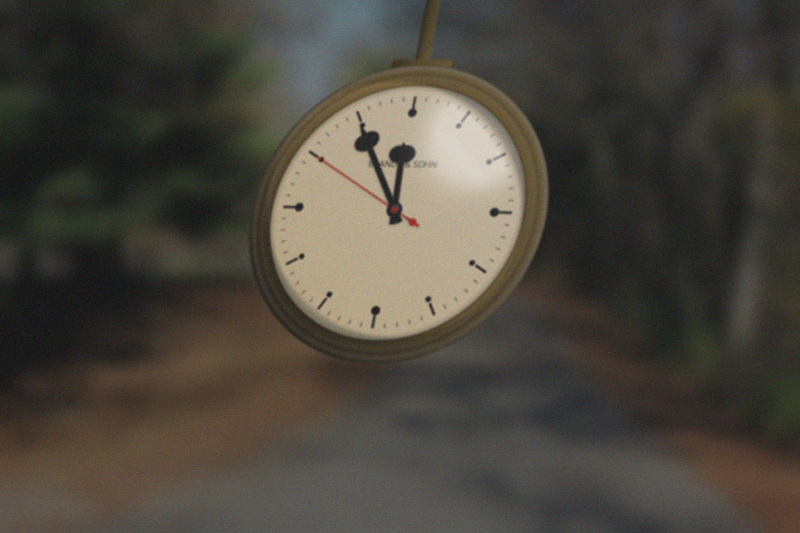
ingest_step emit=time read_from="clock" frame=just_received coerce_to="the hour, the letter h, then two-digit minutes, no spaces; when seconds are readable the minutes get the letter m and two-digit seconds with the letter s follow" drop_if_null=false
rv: 11h54m50s
